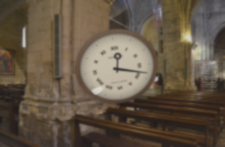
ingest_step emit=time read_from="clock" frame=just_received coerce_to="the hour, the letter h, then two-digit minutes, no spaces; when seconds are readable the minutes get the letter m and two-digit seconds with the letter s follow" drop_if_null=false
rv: 12h18
